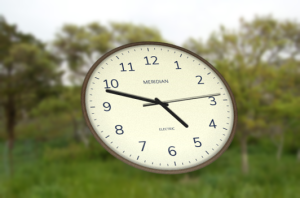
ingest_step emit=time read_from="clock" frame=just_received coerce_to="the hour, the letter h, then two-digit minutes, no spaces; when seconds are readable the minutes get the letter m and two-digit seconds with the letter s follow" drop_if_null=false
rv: 4h48m14s
